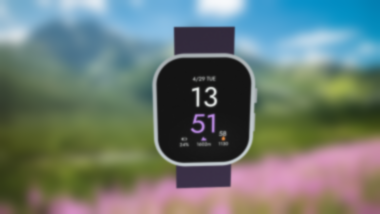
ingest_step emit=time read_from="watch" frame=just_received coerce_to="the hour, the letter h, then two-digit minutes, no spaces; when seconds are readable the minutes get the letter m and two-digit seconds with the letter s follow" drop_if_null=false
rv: 13h51
